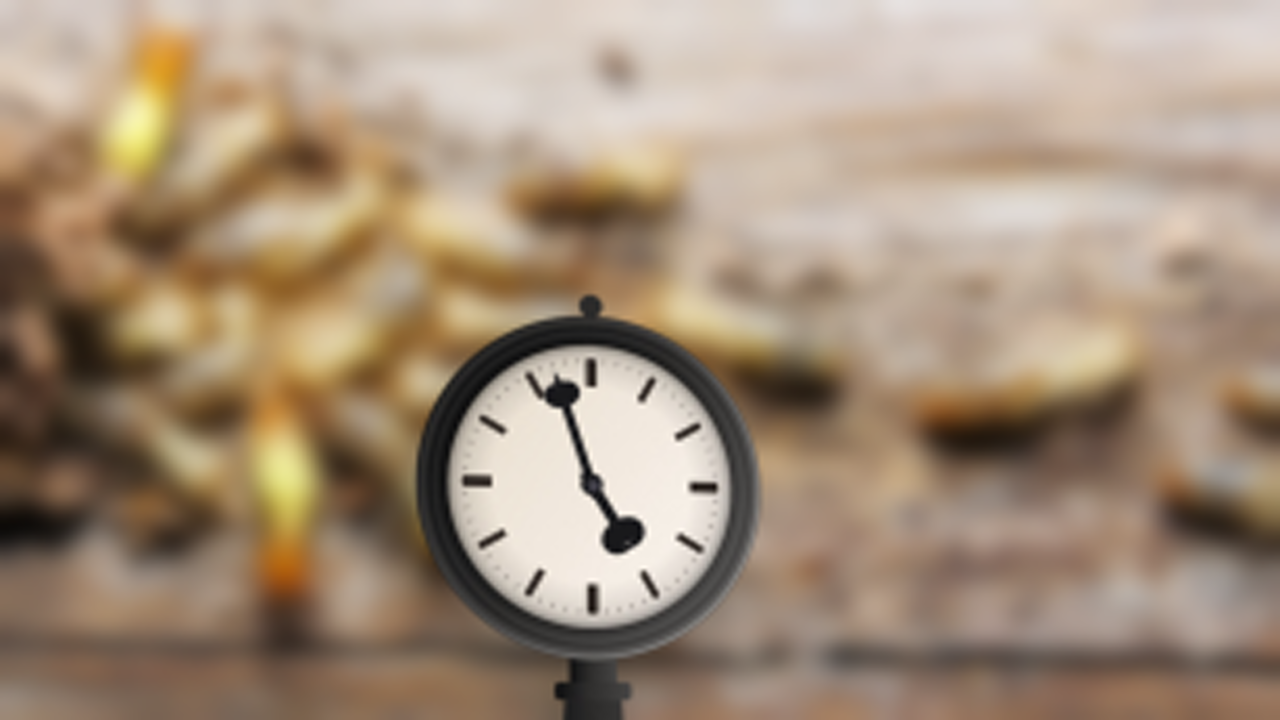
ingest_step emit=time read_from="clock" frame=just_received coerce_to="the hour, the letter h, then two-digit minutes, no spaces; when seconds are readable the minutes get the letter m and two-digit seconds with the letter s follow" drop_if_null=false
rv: 4h57
